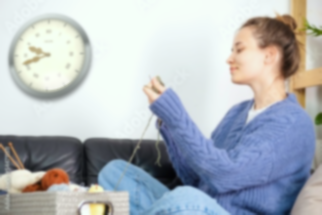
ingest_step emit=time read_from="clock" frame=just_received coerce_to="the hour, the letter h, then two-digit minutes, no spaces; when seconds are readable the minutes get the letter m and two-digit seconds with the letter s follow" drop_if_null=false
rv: 9h42
